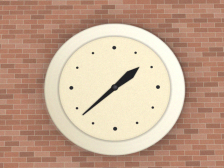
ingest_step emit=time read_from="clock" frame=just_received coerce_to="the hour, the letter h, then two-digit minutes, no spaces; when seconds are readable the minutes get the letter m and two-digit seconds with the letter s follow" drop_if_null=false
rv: 1h38
